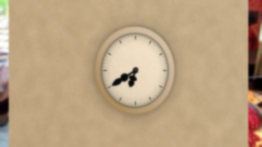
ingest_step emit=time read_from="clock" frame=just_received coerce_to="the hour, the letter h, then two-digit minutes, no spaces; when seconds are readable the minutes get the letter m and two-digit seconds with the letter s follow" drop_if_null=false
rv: 6h40
